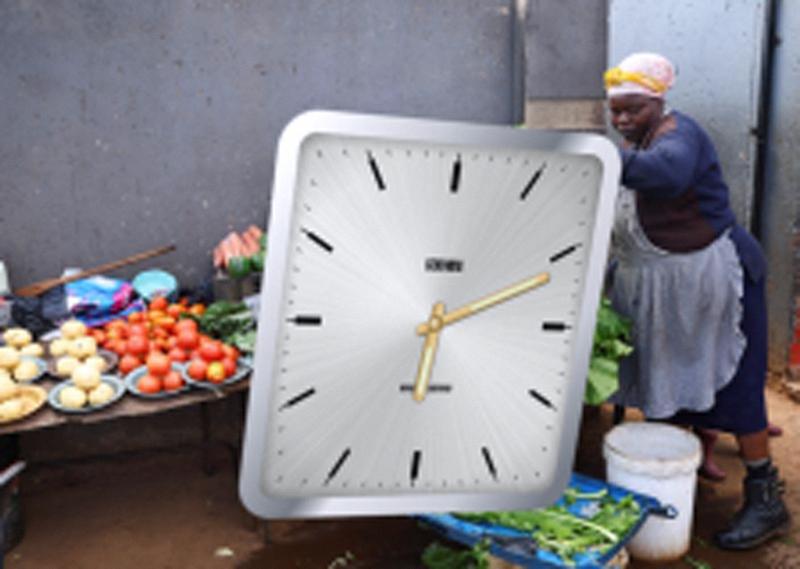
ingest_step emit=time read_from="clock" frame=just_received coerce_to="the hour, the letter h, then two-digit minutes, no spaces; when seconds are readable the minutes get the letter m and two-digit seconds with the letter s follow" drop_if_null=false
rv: 6h11
